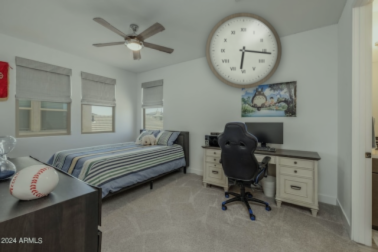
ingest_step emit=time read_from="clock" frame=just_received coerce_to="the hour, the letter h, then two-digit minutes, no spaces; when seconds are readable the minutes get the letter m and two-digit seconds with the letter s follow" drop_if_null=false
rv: 6h16
